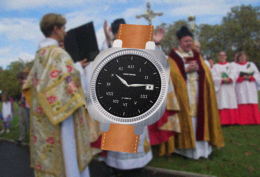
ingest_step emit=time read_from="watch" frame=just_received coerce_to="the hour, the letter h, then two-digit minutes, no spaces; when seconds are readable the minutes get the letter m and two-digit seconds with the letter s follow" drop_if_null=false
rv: 10h14
